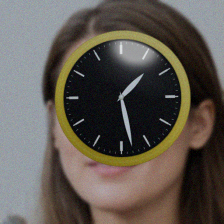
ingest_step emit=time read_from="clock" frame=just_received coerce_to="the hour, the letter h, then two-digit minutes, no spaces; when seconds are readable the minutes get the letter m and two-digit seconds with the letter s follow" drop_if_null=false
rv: 1h28
